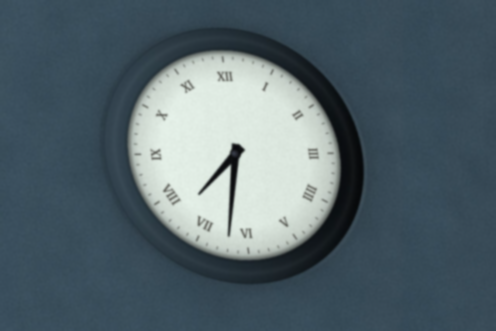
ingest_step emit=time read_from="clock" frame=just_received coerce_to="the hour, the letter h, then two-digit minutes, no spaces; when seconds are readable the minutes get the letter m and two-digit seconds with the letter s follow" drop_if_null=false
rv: 7h32
